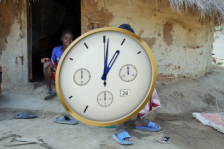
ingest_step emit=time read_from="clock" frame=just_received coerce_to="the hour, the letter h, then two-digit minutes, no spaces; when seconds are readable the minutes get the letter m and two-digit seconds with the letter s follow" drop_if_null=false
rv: 1h01
